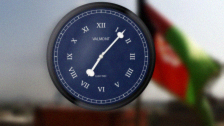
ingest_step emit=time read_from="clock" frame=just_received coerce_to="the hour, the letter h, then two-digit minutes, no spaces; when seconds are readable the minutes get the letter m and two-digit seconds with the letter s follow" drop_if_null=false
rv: 7h07
